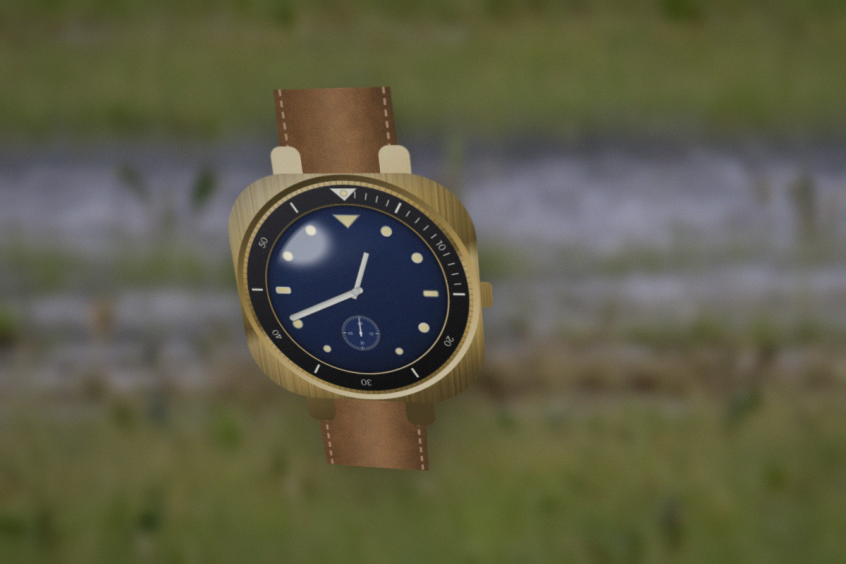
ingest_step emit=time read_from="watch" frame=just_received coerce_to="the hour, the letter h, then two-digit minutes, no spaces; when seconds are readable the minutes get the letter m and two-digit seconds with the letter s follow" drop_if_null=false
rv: 12h41
